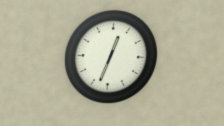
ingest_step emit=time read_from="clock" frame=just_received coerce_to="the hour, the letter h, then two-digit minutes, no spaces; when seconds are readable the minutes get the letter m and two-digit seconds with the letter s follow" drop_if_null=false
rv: 12h33
